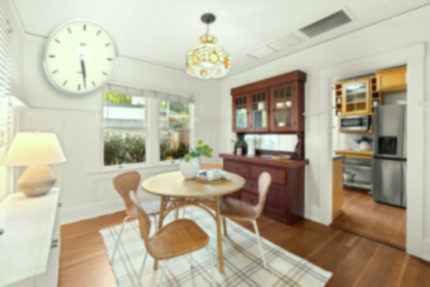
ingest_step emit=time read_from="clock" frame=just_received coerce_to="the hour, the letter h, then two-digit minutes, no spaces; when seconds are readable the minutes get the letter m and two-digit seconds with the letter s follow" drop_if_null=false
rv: 5h28
